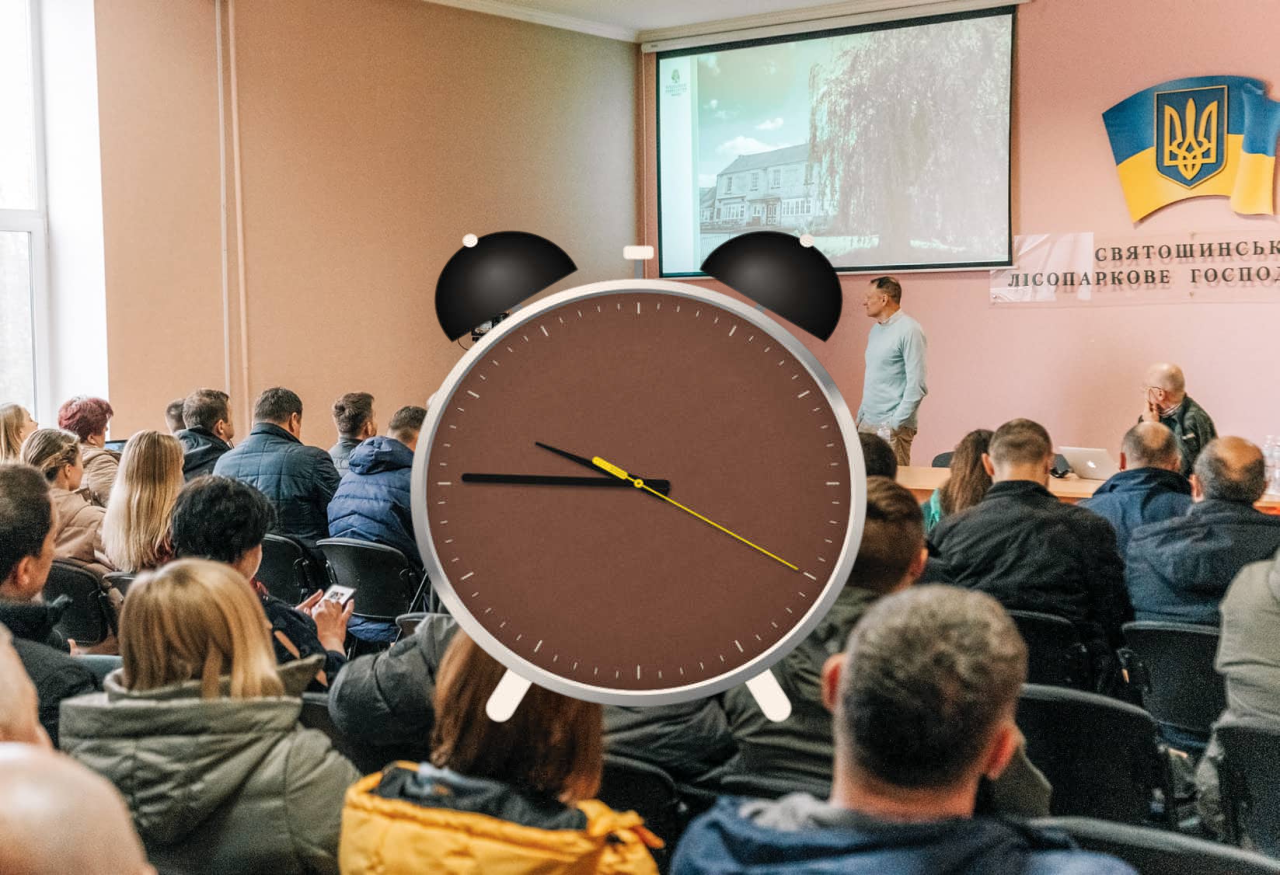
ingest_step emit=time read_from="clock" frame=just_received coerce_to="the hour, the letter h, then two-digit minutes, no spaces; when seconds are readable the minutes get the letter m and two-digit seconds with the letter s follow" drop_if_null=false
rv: 9h45m20s
